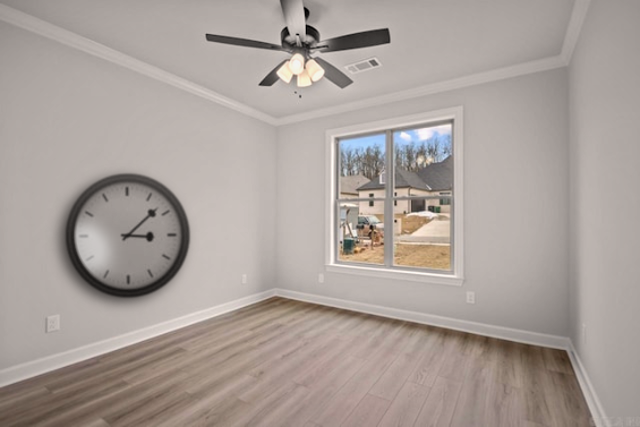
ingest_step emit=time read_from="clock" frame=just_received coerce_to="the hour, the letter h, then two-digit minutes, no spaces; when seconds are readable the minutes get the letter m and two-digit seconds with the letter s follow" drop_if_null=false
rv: 3h08
